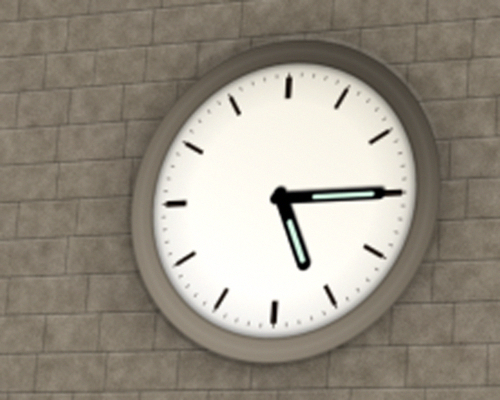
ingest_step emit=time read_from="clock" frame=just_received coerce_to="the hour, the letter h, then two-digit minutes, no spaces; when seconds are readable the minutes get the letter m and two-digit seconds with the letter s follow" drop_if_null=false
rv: 5h15
